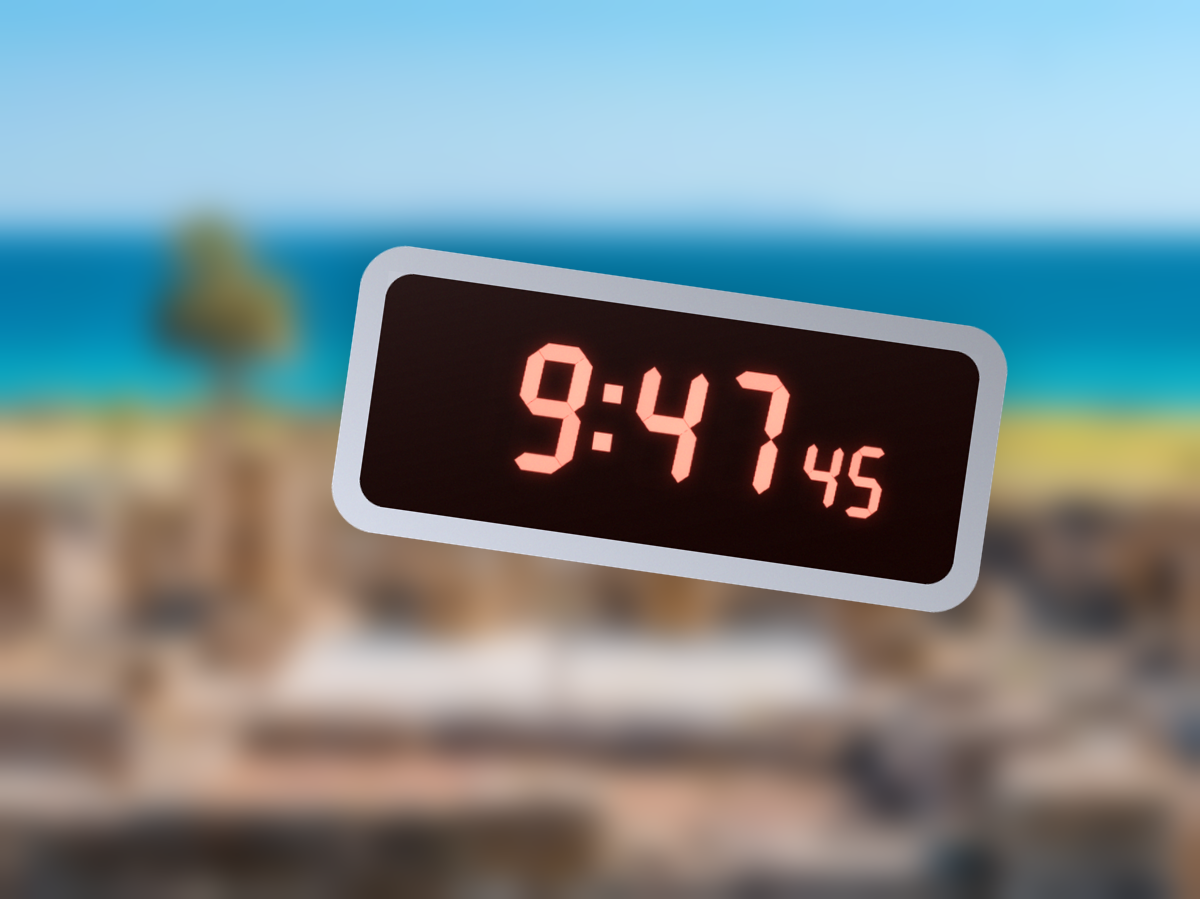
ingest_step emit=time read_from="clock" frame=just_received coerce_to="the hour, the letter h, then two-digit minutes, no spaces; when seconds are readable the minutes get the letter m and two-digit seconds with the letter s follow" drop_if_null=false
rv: 9h47m45s
